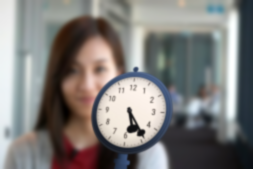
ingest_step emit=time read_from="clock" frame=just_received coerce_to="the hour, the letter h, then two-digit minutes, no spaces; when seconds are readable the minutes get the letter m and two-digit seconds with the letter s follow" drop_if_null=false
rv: 5h24
